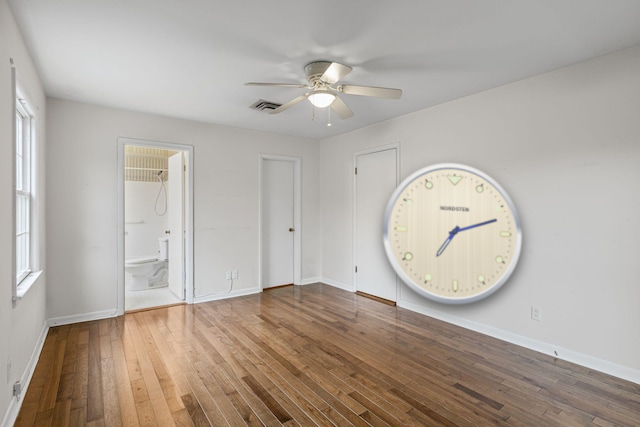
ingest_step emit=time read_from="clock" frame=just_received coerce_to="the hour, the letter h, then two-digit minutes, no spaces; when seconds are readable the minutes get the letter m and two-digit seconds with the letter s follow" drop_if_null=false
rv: 7h12
